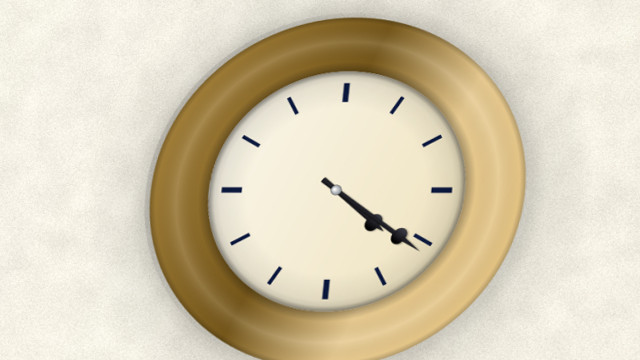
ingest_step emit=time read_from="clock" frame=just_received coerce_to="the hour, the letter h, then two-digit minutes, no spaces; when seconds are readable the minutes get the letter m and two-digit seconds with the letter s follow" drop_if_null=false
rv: 4h21
